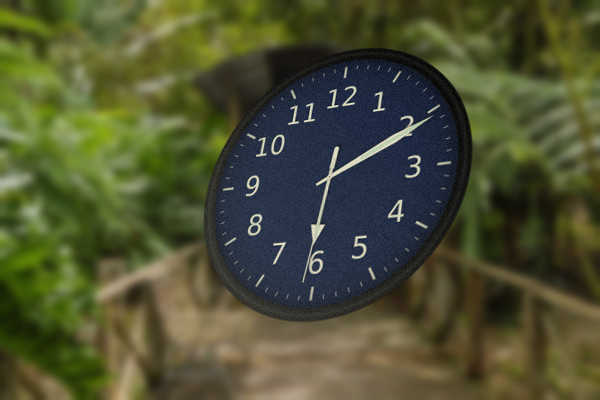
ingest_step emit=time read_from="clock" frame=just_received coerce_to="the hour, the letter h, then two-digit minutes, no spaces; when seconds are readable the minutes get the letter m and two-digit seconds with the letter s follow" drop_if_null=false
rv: 6h10m31s
